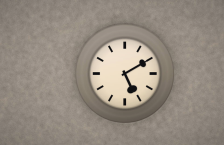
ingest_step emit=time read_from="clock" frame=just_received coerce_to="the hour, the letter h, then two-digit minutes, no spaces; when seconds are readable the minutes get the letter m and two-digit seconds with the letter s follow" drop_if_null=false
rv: 5h10
